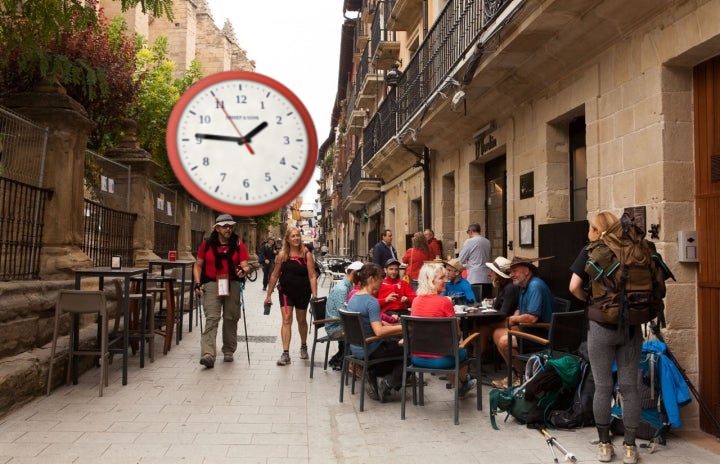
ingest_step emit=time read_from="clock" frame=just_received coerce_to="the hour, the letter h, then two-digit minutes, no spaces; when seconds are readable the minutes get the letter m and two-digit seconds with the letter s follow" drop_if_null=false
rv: 1h45m55s
